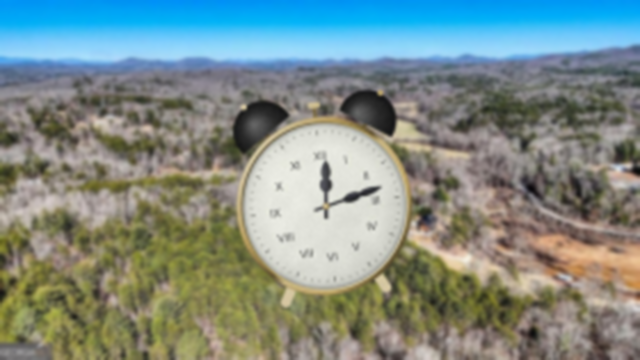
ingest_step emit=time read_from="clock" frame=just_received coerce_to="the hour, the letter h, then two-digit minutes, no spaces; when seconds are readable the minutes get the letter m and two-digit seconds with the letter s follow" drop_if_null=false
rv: 12h13
